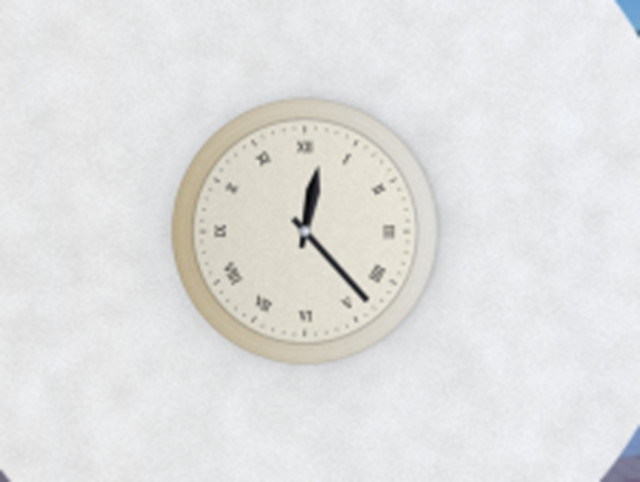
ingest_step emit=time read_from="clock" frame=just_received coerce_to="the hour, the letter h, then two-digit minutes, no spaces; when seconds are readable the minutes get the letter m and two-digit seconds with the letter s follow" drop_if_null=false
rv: 12h23
